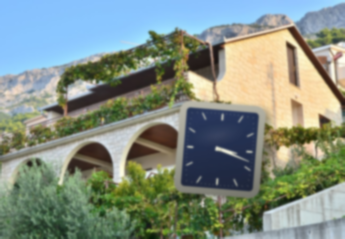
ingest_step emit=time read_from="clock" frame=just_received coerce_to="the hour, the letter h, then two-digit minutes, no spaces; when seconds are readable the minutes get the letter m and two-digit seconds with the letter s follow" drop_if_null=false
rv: 3h18
